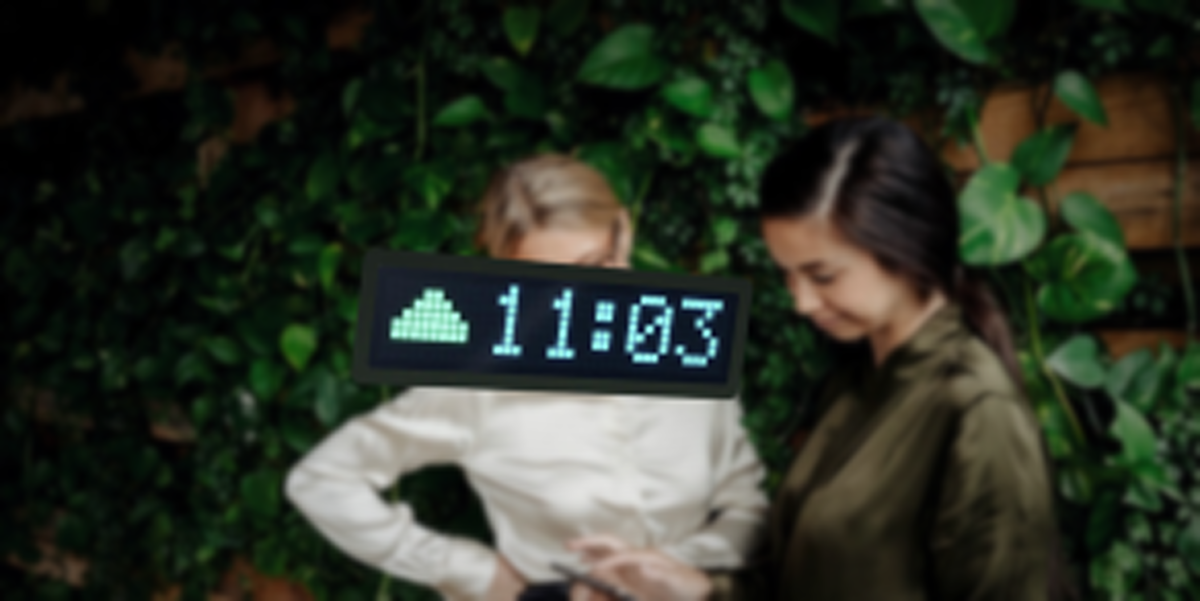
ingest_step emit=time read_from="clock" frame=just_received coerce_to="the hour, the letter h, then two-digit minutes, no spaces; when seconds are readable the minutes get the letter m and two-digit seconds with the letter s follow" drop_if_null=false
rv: 11h03
